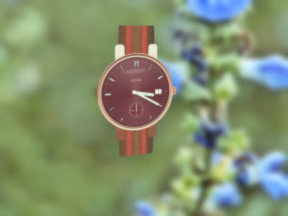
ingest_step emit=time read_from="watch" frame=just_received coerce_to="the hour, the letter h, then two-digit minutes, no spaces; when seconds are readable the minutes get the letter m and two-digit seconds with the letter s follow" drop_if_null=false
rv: 3h20
